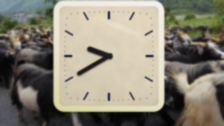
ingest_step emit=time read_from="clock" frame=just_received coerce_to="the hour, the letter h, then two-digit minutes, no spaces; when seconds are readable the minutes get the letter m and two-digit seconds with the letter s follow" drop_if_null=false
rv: 9h40
